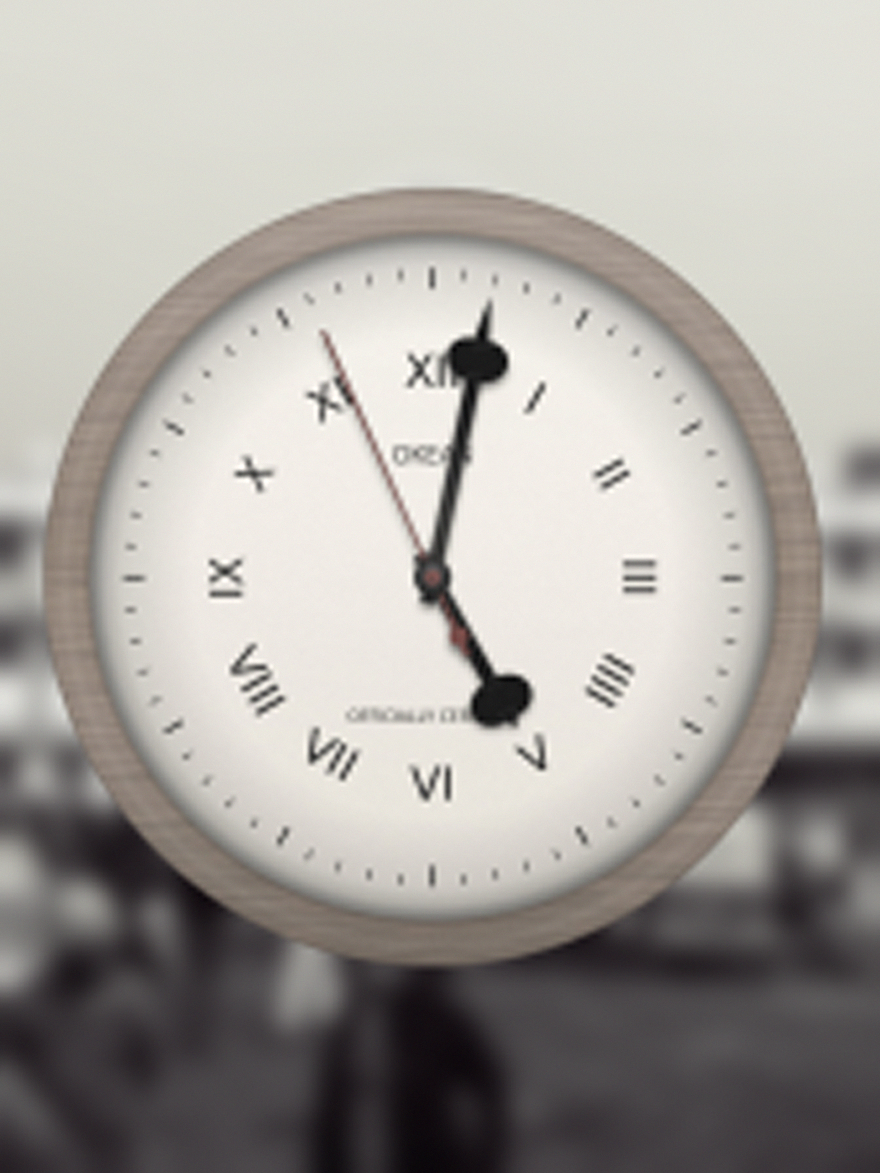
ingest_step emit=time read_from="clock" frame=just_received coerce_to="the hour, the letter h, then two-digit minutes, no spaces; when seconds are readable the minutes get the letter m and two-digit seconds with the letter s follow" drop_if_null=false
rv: 5h01m56s
